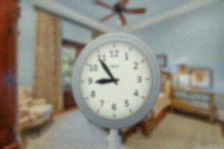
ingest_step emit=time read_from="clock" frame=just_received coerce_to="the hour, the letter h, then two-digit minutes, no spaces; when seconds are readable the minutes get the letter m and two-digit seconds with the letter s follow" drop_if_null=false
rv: 8h54
